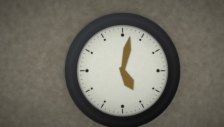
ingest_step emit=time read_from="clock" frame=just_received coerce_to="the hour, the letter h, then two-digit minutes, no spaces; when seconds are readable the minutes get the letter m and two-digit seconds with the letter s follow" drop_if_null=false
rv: 5h02
